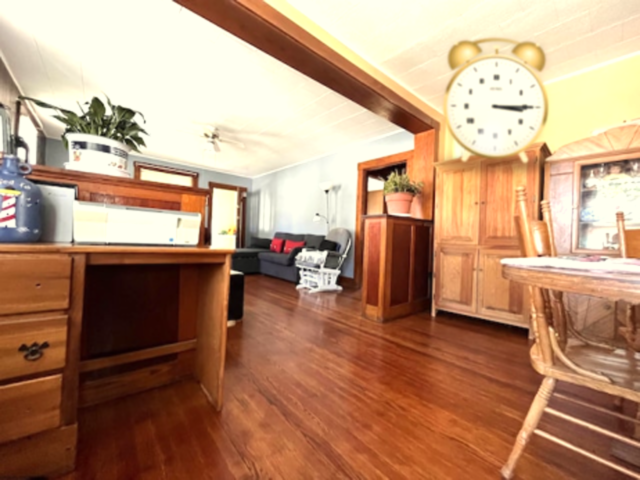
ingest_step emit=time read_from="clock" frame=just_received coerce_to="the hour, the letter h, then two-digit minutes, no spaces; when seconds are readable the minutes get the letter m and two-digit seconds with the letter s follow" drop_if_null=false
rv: 3h15
